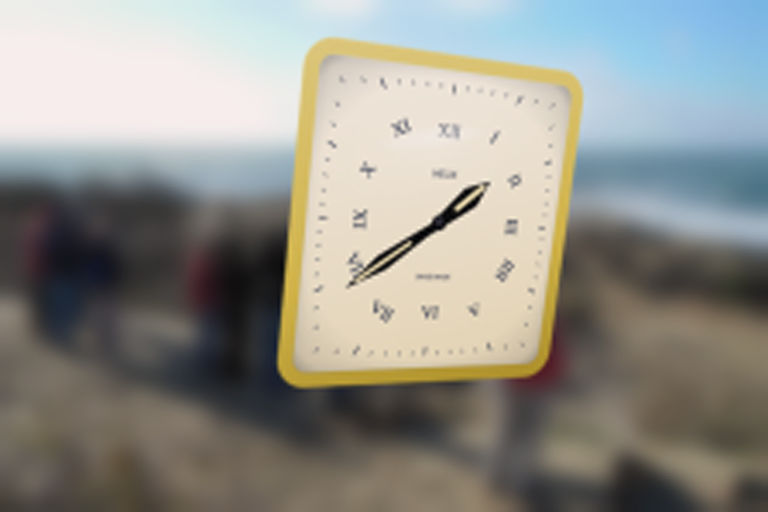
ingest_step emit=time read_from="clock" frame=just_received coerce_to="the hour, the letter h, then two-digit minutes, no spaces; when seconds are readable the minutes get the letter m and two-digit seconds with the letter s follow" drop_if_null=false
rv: 1h39
